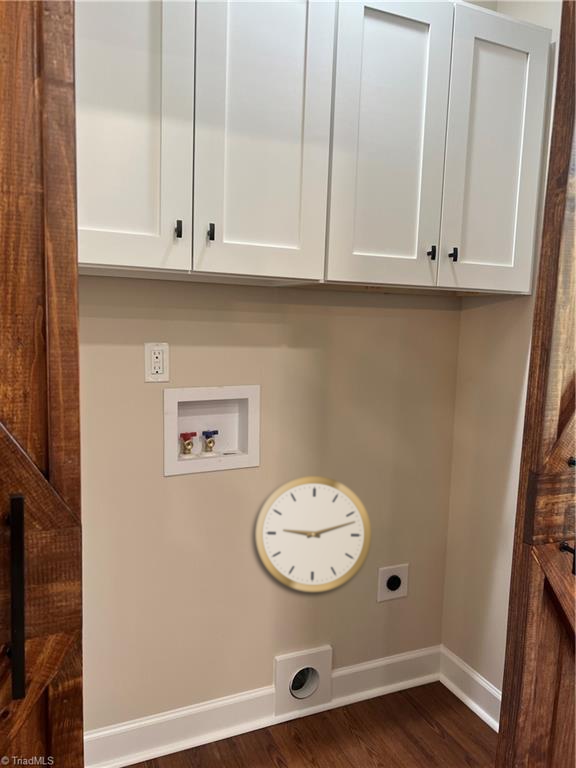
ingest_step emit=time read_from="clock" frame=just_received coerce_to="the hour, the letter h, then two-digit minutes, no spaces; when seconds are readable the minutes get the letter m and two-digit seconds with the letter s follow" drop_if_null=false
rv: 9h12
